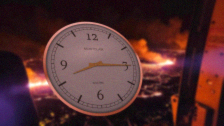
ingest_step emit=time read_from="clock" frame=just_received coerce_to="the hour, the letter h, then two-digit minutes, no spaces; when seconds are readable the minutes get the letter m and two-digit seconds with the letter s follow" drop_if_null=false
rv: 8h15
